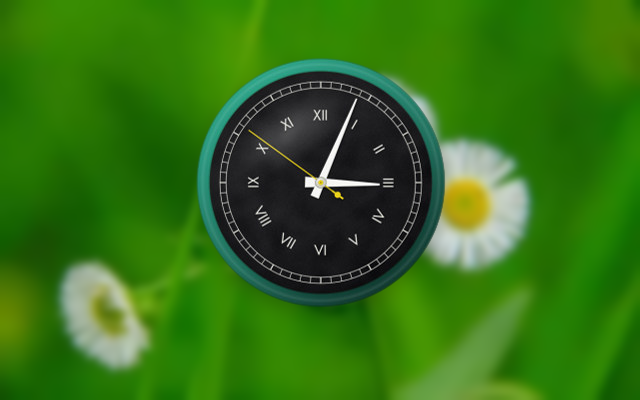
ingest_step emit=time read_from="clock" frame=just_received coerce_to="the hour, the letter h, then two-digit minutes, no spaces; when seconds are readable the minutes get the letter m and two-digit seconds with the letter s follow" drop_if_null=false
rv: 3h03m51s
